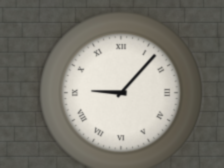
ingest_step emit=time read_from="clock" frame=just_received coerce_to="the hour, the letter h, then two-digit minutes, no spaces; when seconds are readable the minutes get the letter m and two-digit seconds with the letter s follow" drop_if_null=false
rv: 9h07
